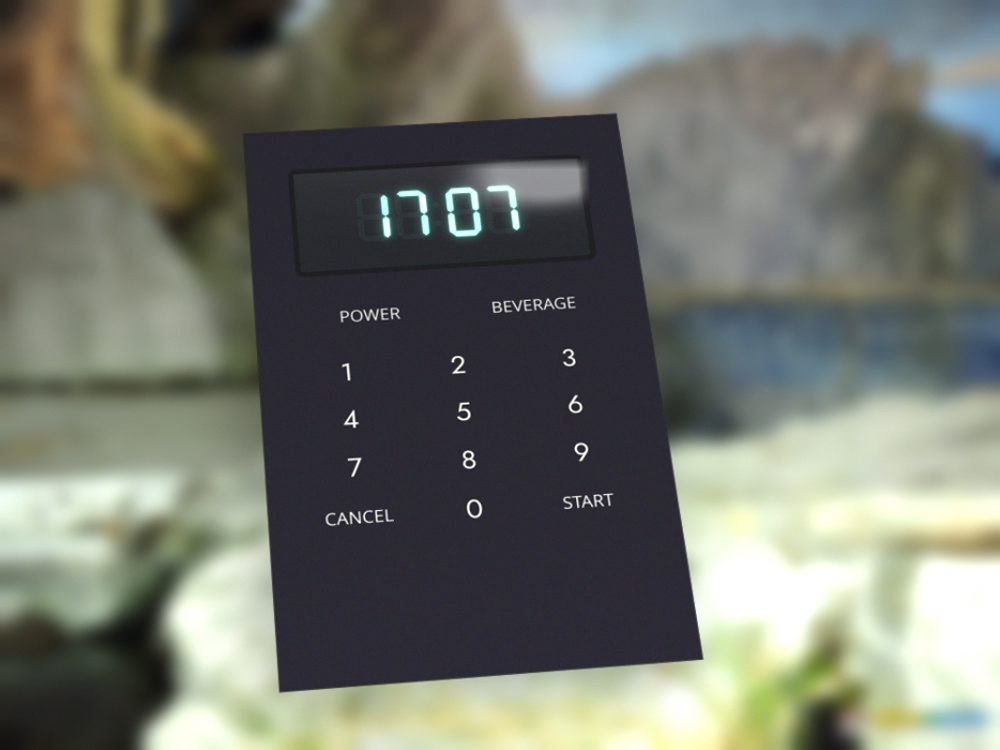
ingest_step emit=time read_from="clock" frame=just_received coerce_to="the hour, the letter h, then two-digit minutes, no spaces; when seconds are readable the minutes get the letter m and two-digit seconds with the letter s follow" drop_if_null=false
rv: 17h07
